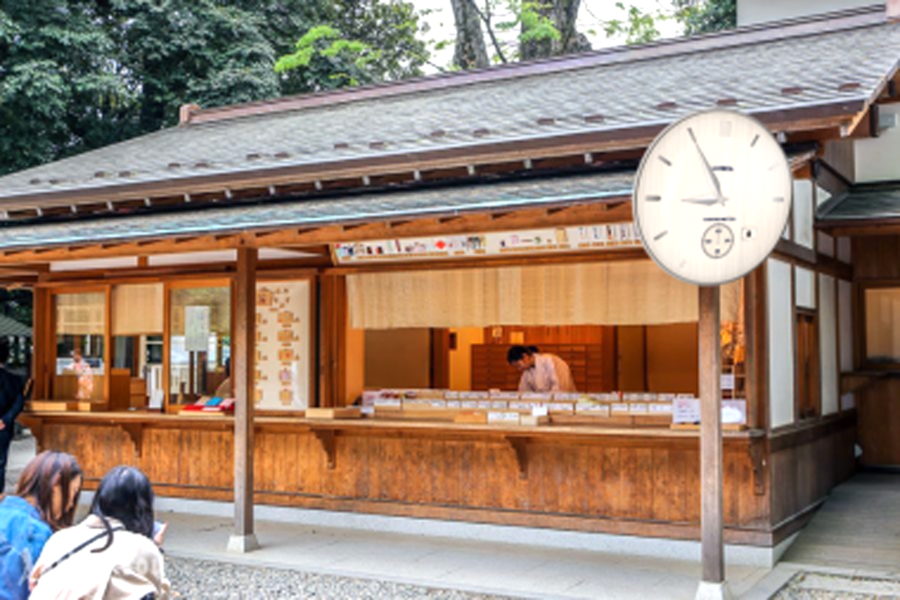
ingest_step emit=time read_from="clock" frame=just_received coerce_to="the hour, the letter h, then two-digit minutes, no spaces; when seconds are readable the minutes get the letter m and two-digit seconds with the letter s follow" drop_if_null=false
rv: 8h55
